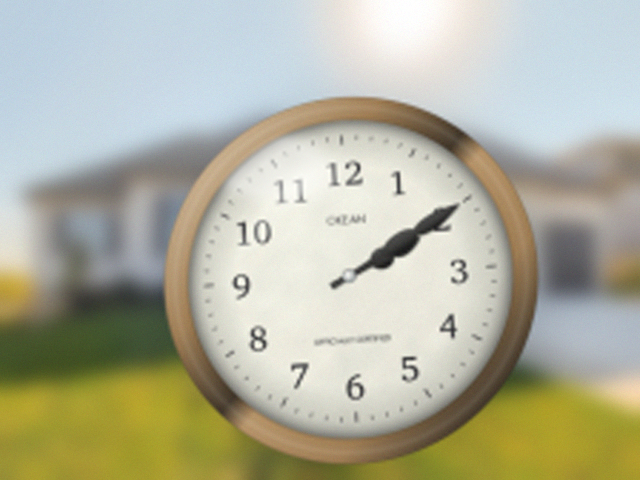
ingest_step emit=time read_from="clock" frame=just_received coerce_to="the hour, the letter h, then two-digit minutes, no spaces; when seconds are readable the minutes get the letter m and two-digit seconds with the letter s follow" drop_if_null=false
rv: 2h10
